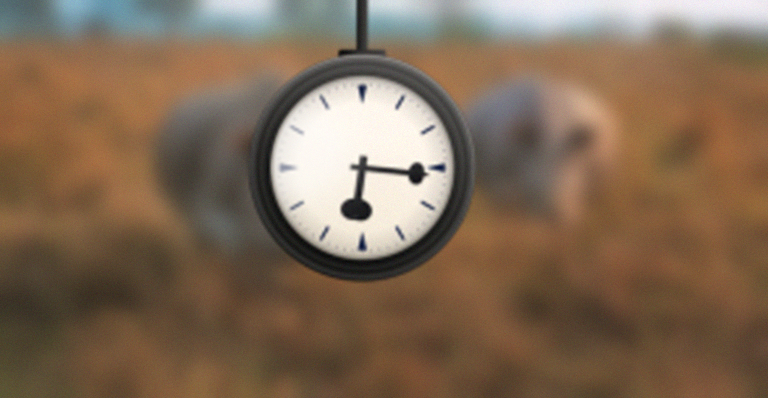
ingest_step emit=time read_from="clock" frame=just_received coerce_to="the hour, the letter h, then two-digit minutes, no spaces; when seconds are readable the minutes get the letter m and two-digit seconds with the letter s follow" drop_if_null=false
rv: 6h16
